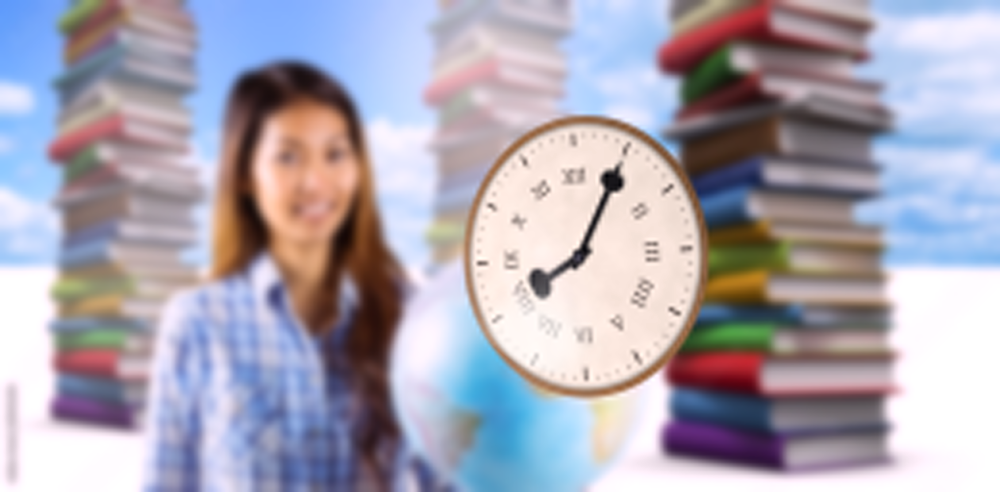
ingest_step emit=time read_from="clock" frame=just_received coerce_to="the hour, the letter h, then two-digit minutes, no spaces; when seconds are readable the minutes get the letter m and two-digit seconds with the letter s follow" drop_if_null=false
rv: 8h05
